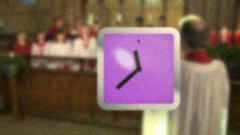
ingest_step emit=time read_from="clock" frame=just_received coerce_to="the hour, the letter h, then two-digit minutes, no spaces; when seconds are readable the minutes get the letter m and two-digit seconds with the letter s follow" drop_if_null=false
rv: 11h38
